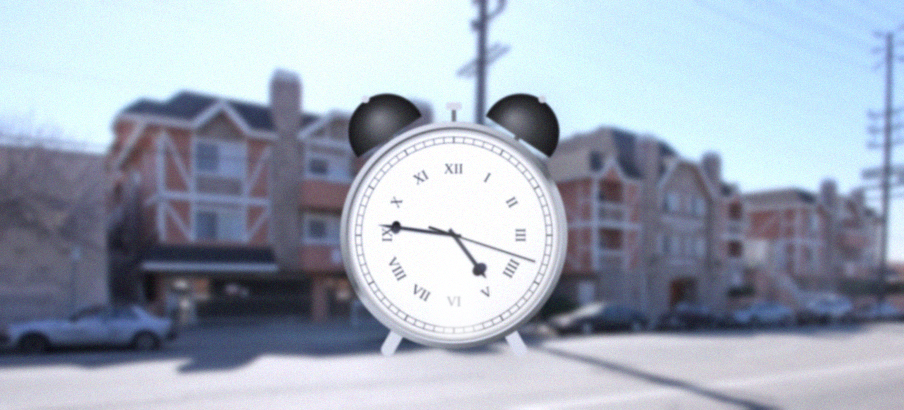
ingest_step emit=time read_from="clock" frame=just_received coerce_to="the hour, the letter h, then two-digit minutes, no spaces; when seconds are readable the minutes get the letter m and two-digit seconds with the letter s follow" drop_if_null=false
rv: 4h46m18s
